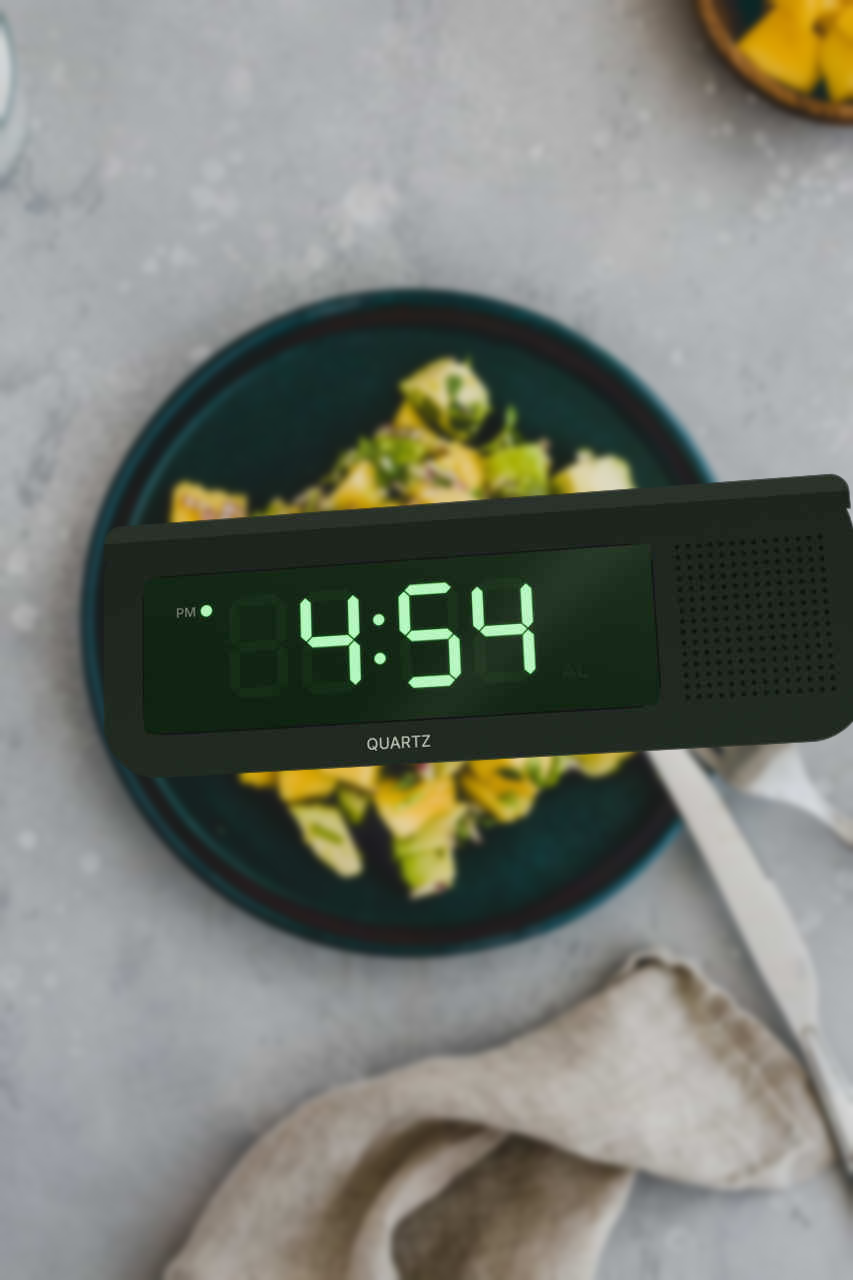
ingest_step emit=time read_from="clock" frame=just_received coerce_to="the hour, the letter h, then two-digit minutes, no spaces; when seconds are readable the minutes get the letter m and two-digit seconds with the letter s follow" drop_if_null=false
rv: 4h54
